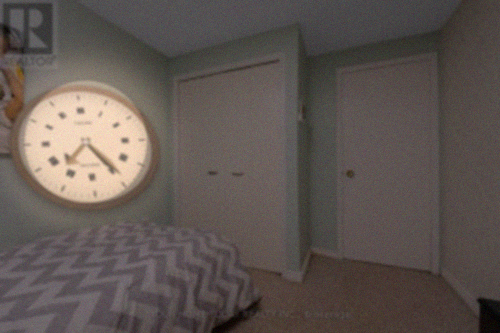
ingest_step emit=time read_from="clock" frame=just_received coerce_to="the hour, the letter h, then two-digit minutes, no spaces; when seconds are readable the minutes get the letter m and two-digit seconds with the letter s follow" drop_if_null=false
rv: 7h24
